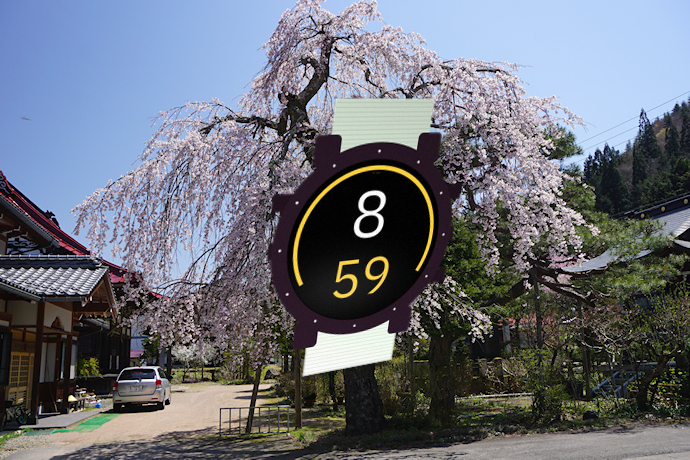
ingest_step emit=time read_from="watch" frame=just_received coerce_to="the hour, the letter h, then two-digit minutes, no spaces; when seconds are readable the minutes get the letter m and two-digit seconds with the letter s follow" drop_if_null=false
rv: 8h59
